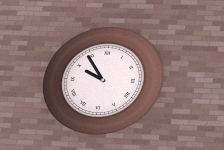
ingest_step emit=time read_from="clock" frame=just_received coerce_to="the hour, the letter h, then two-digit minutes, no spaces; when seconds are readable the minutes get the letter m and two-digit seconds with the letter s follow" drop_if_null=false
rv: 9h54
